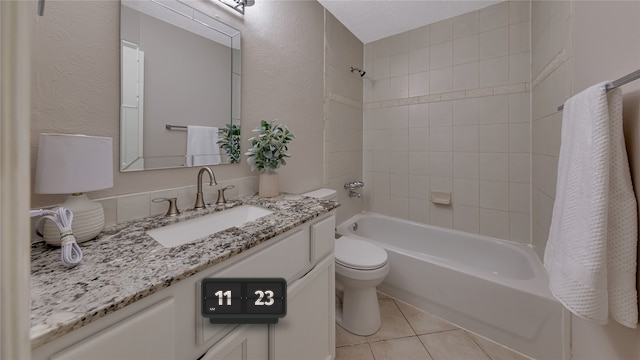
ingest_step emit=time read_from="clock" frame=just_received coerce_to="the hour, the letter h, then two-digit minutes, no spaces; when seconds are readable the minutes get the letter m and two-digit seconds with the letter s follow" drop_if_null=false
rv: 11h23
